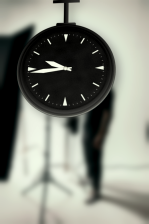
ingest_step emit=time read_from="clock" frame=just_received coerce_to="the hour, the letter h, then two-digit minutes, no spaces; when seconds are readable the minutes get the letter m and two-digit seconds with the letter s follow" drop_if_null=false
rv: 9h44
